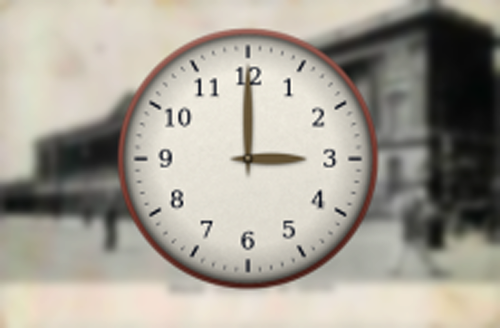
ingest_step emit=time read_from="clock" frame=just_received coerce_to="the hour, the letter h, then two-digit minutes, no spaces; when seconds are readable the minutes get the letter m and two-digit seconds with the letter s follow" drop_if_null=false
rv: 3h00
